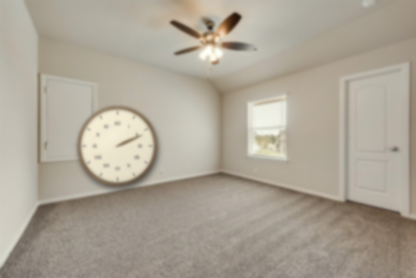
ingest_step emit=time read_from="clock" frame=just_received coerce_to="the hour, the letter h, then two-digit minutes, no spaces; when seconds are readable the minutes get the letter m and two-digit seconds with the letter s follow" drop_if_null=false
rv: 2h11
